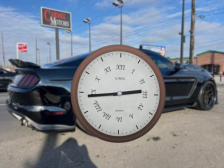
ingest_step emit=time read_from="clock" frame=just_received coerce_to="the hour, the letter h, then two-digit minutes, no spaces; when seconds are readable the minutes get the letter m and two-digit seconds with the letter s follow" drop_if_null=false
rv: 2h44
